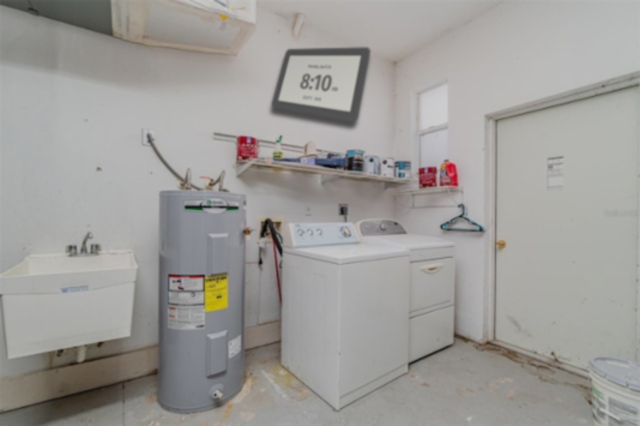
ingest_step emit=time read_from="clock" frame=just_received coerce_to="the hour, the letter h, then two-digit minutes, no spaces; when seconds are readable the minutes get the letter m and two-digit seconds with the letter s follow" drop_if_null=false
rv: 8h10
